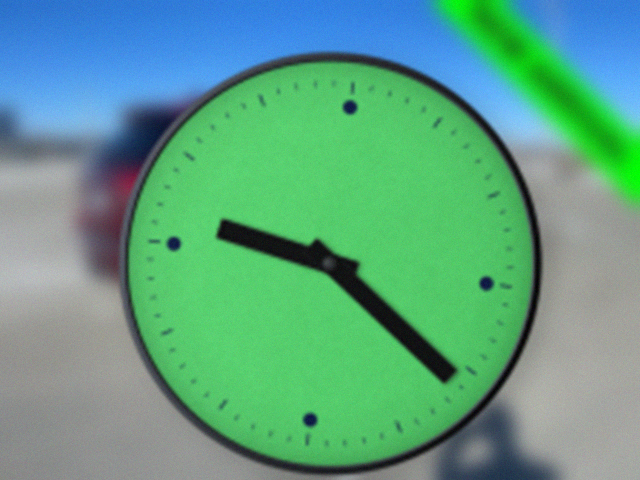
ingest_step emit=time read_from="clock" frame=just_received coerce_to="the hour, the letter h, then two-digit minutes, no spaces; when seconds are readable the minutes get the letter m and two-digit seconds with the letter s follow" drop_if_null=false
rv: 9h21
